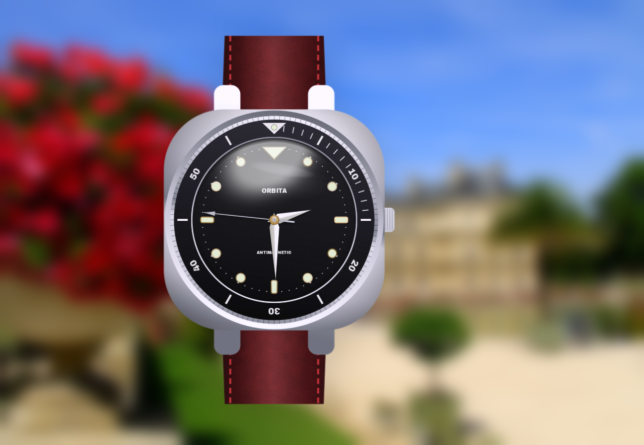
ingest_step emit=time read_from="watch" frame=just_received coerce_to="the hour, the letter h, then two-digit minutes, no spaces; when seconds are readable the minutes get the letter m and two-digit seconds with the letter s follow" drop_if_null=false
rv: 2h29m46s
